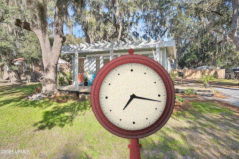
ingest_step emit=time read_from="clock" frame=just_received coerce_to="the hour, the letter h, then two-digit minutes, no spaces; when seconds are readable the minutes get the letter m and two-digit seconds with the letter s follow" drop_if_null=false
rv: 7h17
